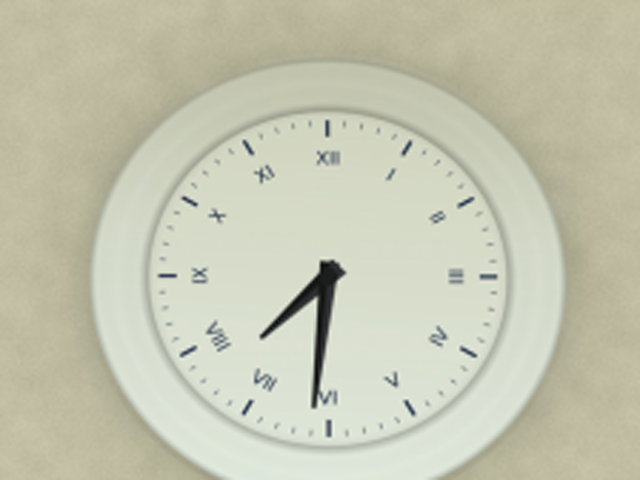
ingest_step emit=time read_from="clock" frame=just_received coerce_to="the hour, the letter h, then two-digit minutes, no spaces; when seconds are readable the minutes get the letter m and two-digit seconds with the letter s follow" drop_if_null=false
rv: 7h31
